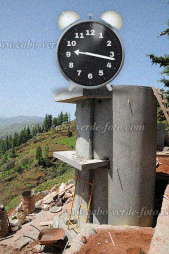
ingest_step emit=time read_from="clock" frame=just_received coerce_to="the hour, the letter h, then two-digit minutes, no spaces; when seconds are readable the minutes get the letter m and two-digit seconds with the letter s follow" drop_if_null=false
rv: 9h17
